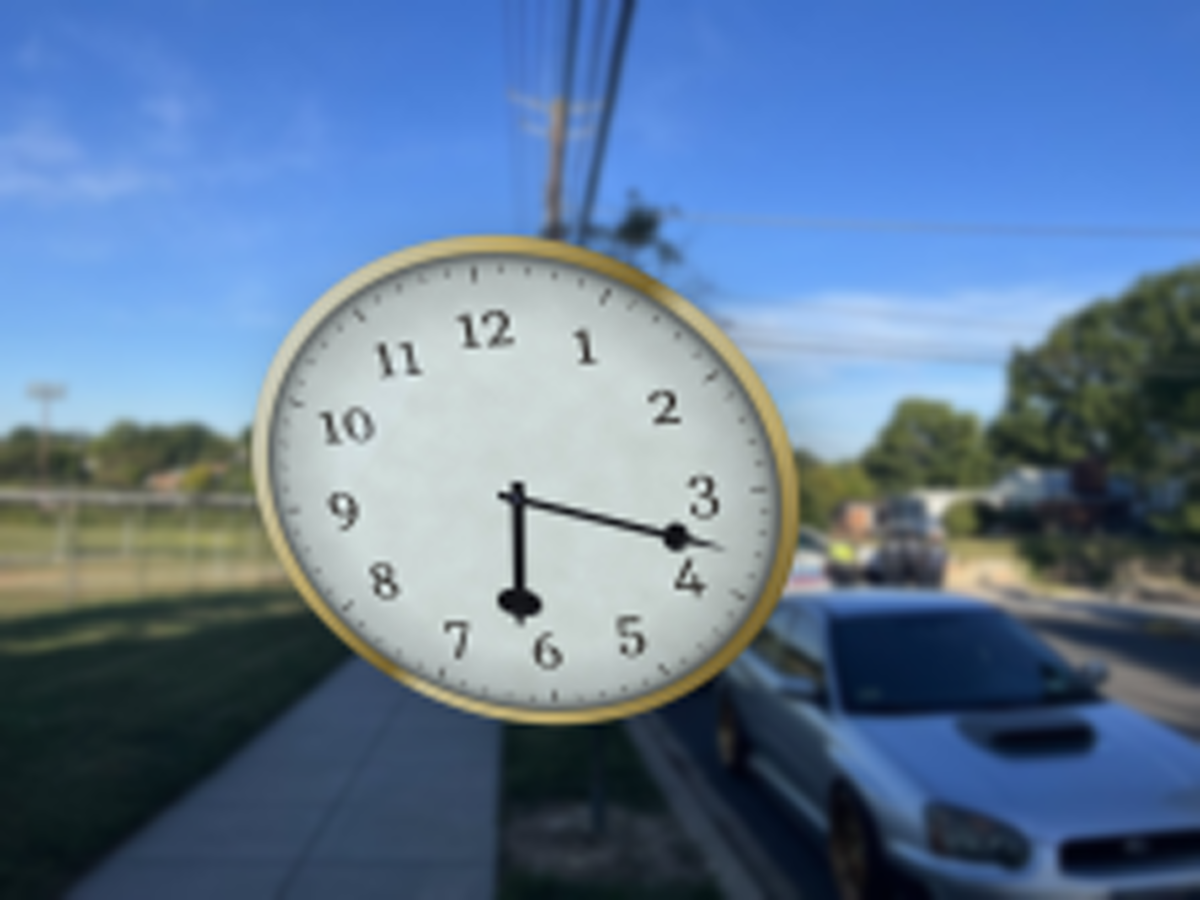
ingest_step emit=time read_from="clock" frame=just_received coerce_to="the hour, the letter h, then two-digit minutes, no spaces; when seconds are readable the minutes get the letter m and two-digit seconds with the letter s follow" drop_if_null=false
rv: 6h18
